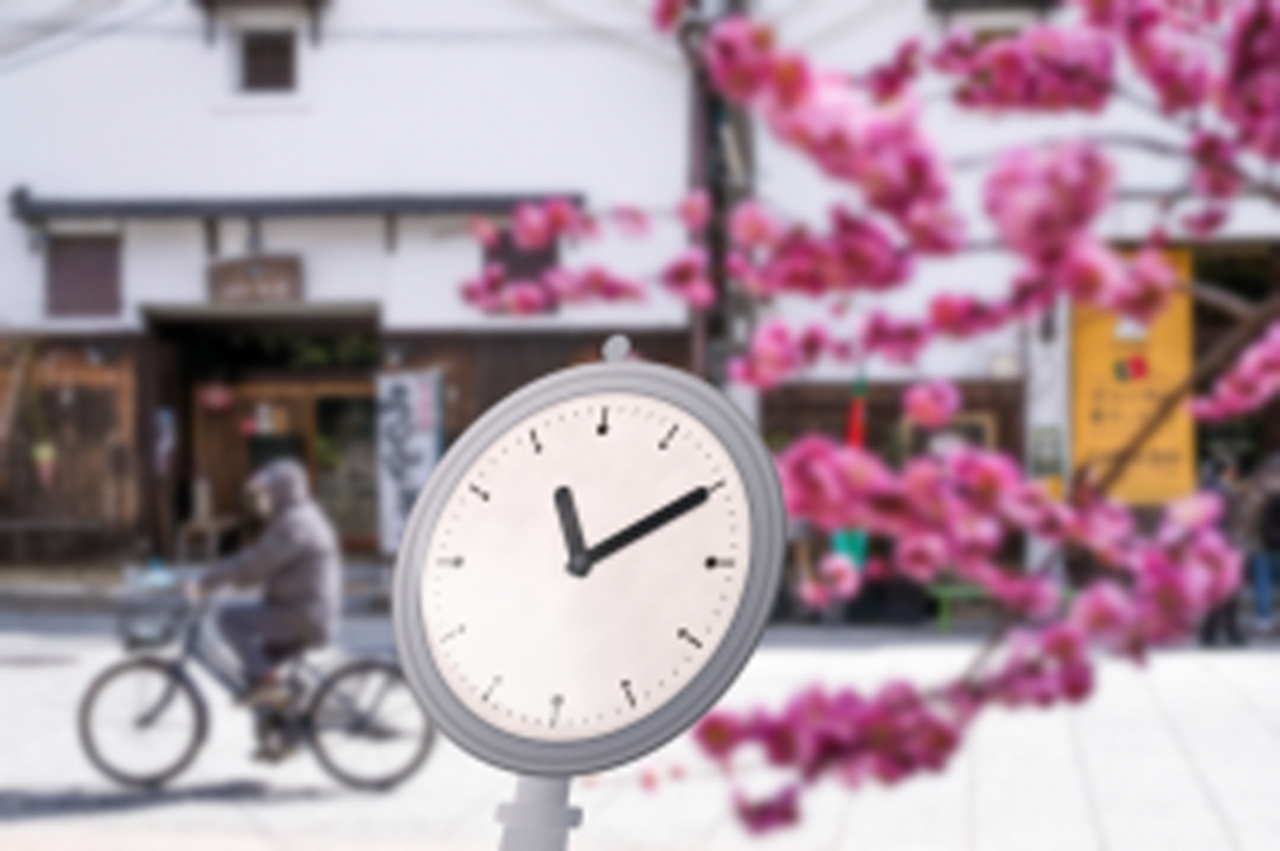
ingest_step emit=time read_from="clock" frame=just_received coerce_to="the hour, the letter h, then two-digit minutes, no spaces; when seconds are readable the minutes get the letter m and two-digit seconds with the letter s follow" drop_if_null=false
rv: 11h10
